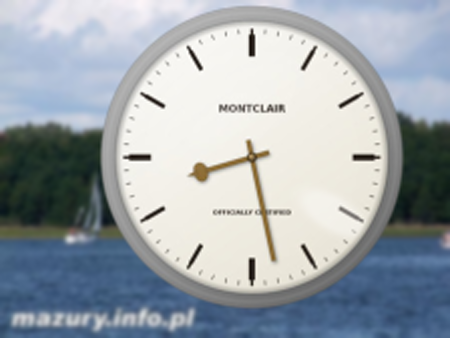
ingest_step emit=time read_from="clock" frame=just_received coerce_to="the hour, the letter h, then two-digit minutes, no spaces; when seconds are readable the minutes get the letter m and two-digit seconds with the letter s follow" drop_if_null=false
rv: 8h28
